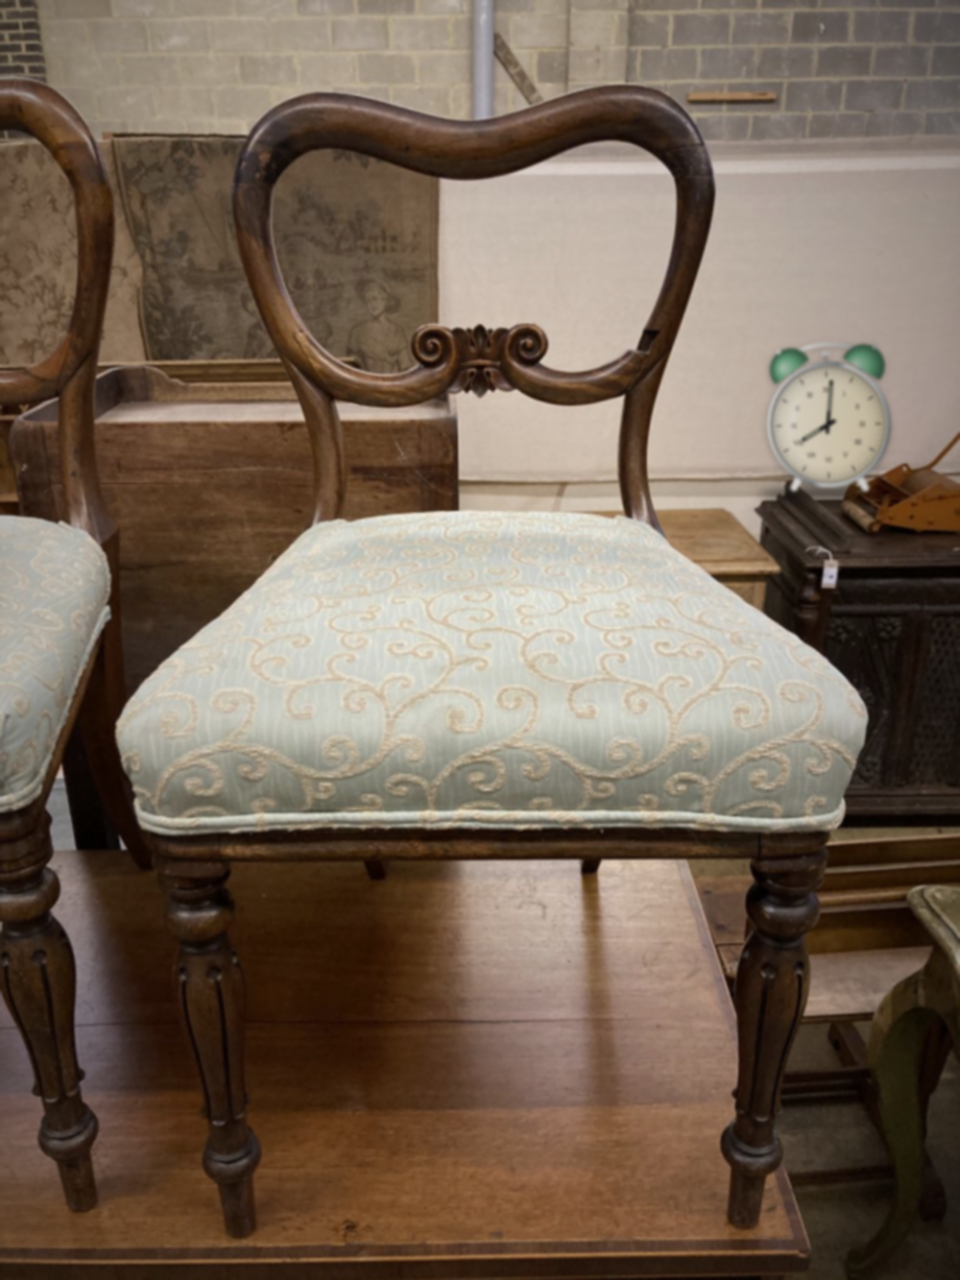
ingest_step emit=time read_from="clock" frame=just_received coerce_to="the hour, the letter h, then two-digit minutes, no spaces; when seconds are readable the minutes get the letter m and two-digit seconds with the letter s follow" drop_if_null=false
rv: 8h01
